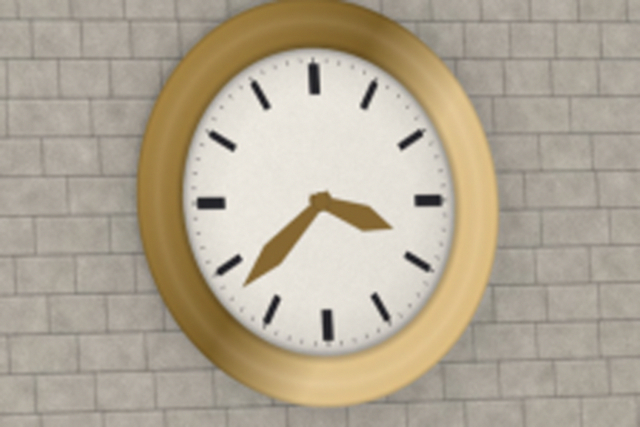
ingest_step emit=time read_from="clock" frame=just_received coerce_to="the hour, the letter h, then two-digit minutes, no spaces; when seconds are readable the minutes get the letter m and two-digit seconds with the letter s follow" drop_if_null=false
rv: 3h38
